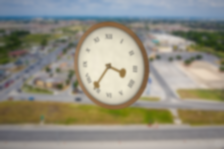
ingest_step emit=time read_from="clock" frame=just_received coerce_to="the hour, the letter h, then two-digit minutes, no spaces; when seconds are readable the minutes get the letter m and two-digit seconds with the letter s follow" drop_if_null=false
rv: 3h36
